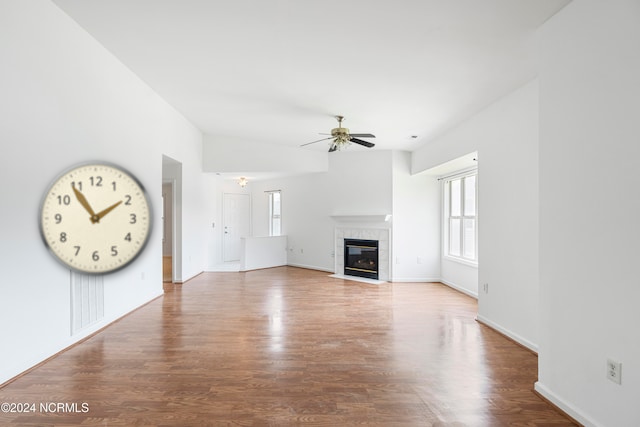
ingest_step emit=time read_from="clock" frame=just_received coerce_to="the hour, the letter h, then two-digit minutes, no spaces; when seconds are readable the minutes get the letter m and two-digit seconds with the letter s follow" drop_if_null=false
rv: 1h54
